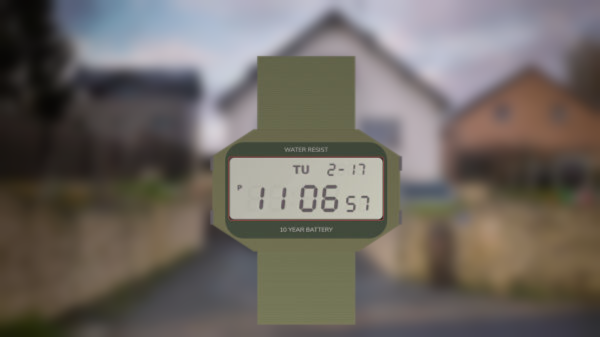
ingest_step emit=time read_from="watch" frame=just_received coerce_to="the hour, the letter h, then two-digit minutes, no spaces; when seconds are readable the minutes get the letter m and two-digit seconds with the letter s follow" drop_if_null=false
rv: 11h06m57s
